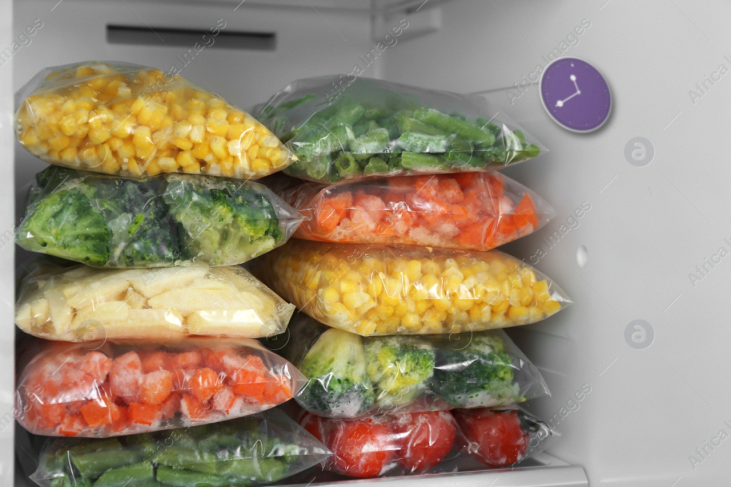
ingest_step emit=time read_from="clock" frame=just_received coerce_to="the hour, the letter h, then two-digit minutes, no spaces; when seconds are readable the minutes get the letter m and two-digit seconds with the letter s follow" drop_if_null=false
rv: 11h41
